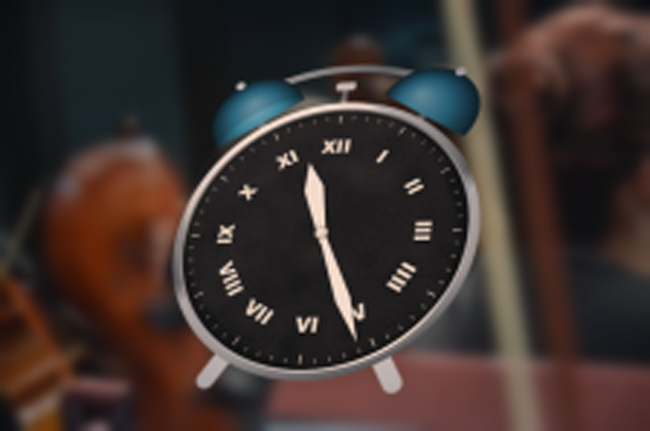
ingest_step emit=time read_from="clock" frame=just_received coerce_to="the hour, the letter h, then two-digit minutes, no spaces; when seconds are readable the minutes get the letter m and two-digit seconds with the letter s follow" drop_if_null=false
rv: 11h26
